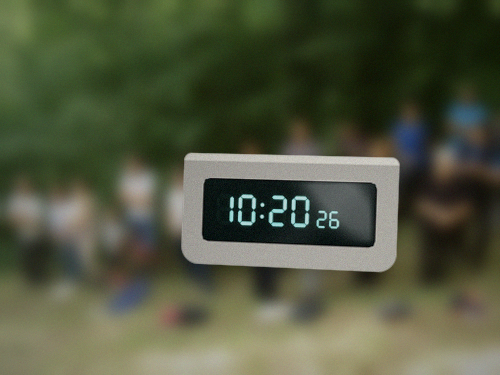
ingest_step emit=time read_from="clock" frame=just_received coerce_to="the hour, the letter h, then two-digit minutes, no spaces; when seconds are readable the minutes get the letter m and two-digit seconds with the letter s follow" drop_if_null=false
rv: 10h20m26s
